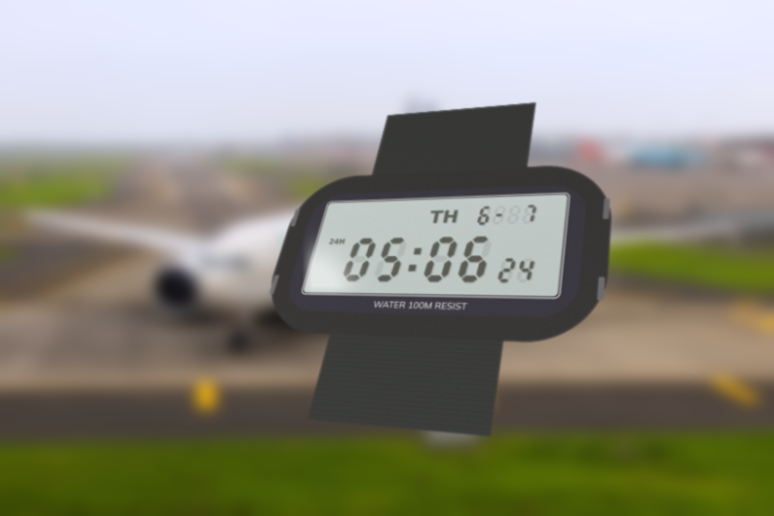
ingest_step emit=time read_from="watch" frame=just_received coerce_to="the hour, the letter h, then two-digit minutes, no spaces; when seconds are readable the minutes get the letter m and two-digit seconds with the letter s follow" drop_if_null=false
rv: 5h06m24s
